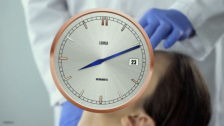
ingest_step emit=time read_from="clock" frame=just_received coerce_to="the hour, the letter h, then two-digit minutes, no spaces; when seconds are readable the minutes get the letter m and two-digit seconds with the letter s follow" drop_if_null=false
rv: 8h11
